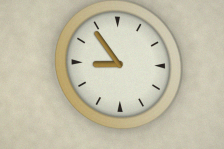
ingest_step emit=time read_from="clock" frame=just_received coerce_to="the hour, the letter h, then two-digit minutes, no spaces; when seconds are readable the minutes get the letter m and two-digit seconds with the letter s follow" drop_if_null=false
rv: 8h54
